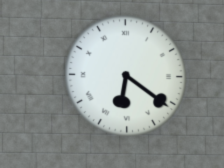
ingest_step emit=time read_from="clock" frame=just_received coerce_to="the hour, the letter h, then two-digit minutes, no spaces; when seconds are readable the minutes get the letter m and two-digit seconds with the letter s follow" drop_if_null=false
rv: 6h21
